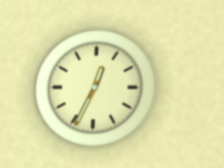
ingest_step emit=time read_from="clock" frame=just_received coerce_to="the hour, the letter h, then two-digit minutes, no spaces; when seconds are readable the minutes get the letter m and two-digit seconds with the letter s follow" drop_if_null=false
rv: 12h34
